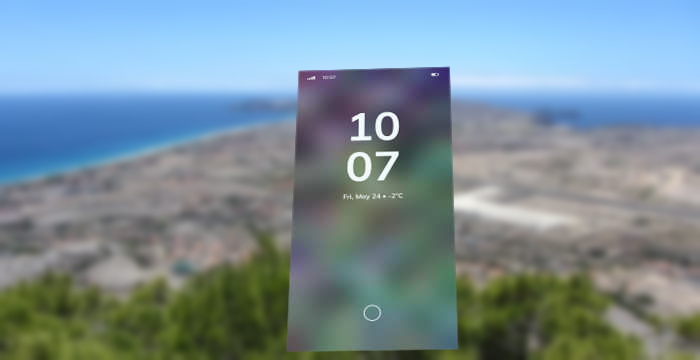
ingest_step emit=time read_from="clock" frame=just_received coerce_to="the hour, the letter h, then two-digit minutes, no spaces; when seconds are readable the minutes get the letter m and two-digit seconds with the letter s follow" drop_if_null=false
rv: 10h07
